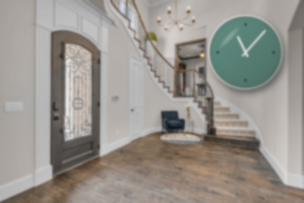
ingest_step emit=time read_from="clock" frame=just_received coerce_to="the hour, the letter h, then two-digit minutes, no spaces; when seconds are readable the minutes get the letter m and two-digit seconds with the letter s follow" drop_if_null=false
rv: 11h07
